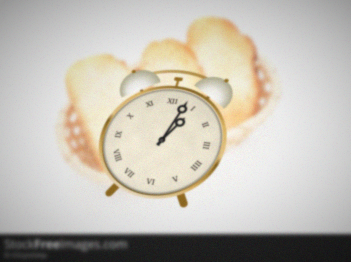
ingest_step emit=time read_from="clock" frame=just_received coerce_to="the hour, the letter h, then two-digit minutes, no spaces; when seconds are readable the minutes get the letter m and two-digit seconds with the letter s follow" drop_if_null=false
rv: 1h03
